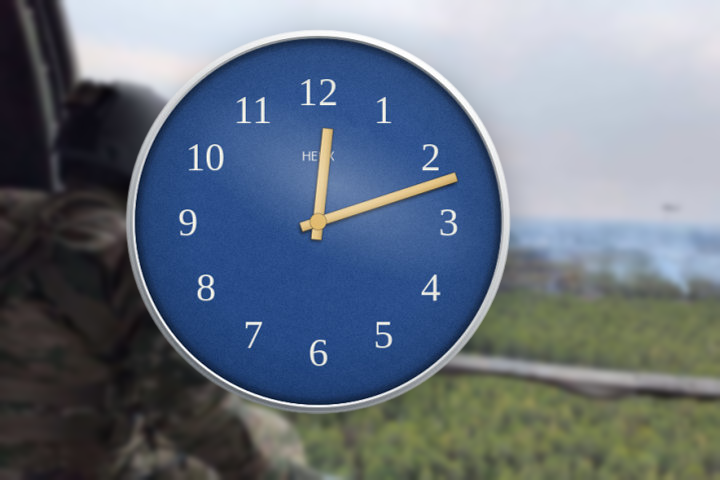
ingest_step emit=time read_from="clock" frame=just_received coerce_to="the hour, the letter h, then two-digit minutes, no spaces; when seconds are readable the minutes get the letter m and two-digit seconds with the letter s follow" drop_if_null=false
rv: 12h12
